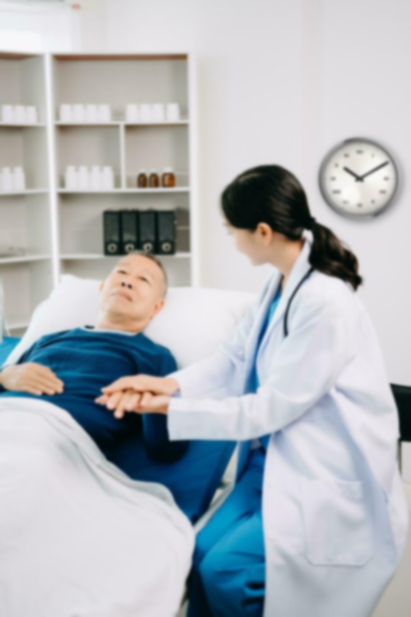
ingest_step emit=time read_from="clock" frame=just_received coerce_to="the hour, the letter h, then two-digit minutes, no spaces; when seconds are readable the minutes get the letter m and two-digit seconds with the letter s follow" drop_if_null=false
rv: 10h10
